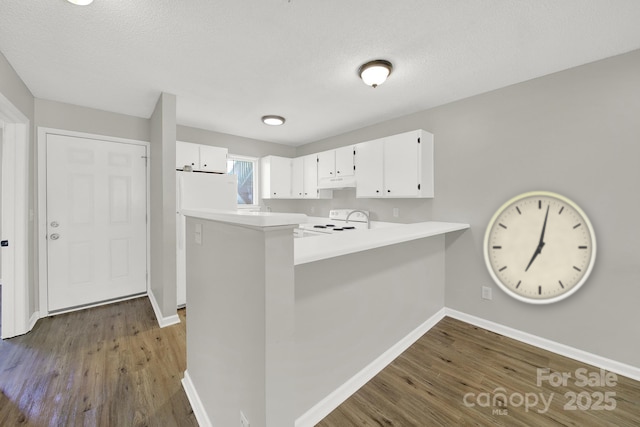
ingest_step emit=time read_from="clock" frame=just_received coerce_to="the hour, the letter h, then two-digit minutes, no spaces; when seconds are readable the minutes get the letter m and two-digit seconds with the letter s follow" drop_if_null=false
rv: 7h02
